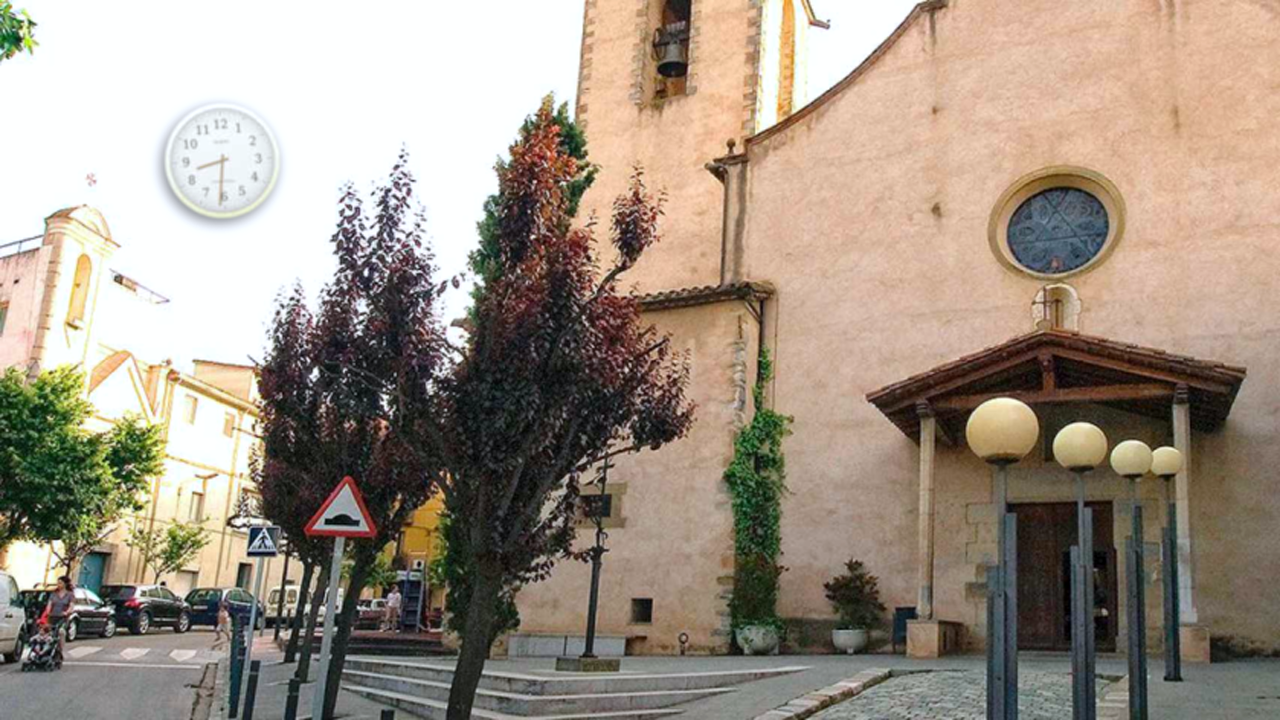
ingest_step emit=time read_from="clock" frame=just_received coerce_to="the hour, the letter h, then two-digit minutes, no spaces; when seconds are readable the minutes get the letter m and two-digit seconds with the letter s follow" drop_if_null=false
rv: 8h31
